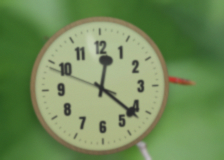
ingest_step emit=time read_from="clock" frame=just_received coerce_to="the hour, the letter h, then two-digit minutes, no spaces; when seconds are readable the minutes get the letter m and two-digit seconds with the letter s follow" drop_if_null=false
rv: 12h21m49s
